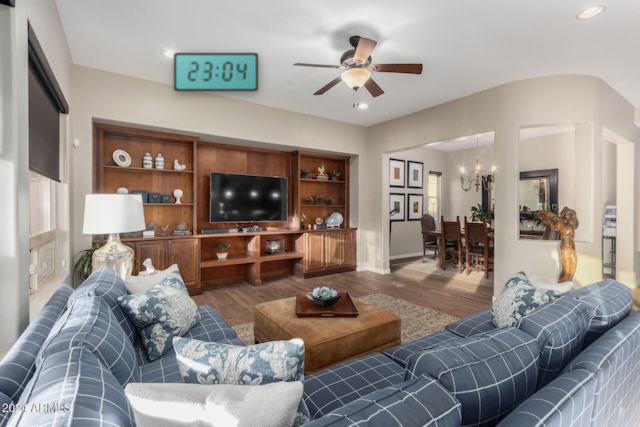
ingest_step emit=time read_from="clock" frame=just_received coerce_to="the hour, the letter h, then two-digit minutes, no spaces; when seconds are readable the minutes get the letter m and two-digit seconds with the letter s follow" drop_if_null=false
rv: 23h04
